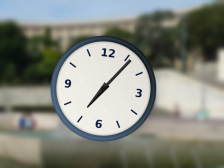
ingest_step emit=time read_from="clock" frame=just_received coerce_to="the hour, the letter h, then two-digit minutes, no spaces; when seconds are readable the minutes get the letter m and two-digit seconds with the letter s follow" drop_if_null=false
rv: 7h06
